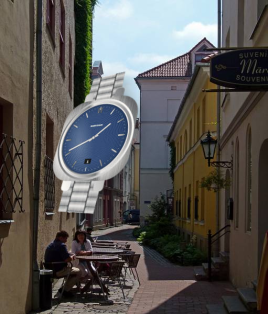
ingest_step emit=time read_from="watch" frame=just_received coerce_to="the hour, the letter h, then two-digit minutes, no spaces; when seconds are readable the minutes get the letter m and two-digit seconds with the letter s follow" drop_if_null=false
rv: 1h41
